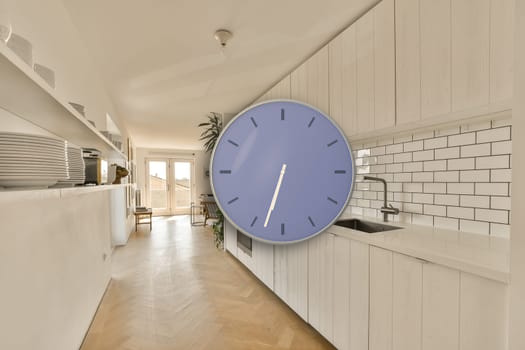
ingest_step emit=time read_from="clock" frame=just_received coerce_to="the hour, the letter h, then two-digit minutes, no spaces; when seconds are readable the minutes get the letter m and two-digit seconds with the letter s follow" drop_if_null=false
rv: 6h33
